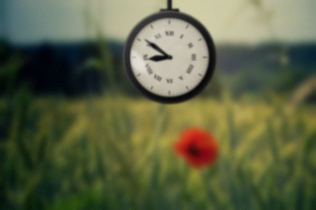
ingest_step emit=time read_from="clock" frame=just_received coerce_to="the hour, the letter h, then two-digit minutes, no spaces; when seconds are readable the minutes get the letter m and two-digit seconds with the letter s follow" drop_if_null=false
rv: 8h51
